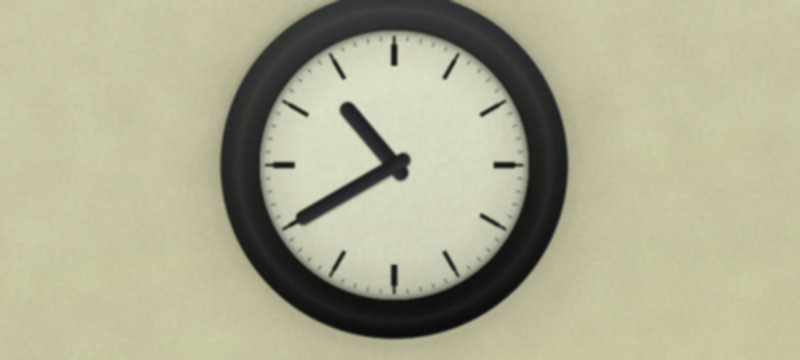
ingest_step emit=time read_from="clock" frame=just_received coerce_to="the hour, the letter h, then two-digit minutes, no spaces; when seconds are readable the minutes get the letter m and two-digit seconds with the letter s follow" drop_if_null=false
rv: 10h40
